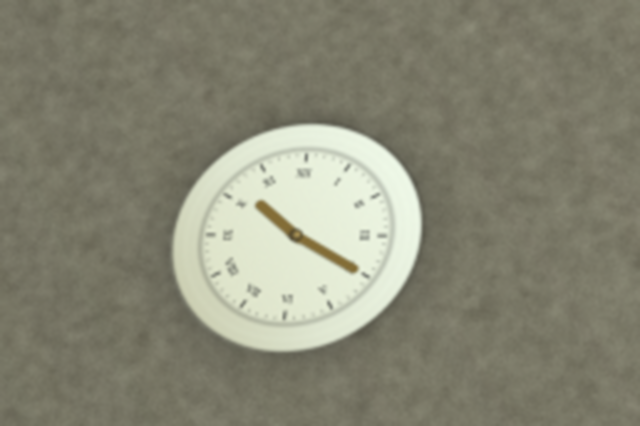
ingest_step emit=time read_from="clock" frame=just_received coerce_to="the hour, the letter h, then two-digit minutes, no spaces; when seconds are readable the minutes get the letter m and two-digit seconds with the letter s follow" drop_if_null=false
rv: 10h20
